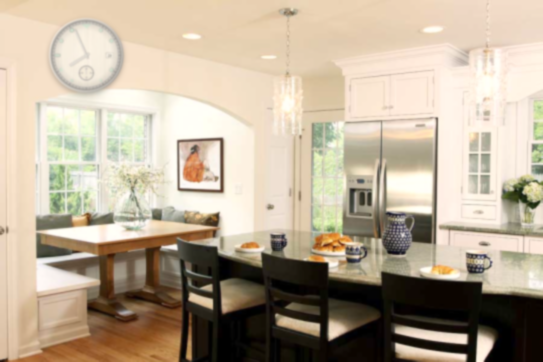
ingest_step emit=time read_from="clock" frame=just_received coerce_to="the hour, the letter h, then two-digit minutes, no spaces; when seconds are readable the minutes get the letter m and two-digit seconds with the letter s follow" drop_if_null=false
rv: 7h56
